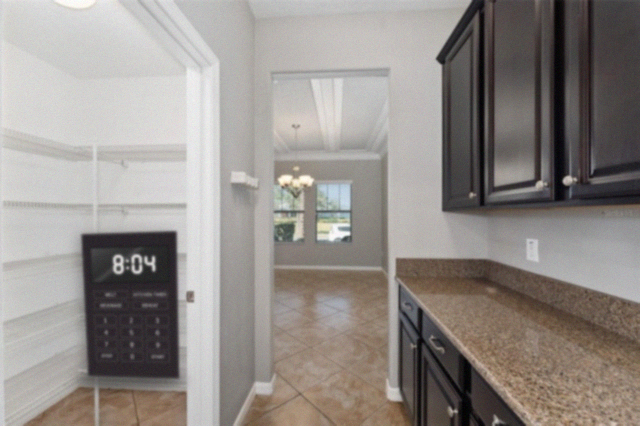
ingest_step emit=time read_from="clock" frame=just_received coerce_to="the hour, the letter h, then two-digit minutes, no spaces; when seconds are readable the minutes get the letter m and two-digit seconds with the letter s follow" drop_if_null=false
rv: 8h04
